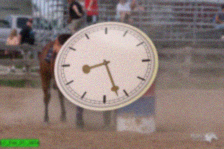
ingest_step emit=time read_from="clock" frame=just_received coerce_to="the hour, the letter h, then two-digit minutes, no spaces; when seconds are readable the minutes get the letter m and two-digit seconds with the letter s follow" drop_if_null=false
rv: 8h27
